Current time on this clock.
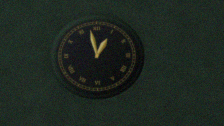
12:58
